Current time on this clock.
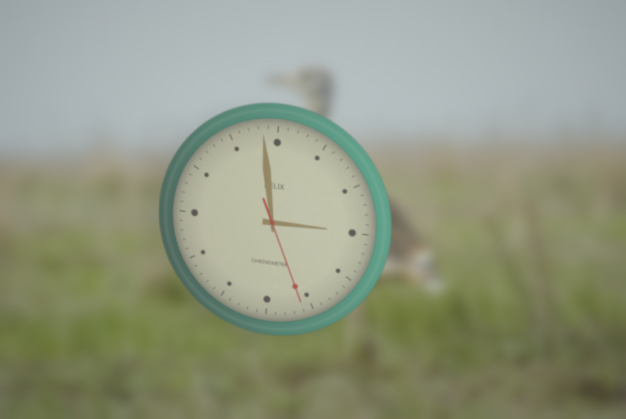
2:58:26
